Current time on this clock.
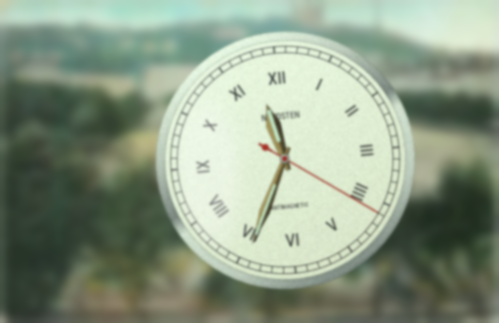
11:34:21
